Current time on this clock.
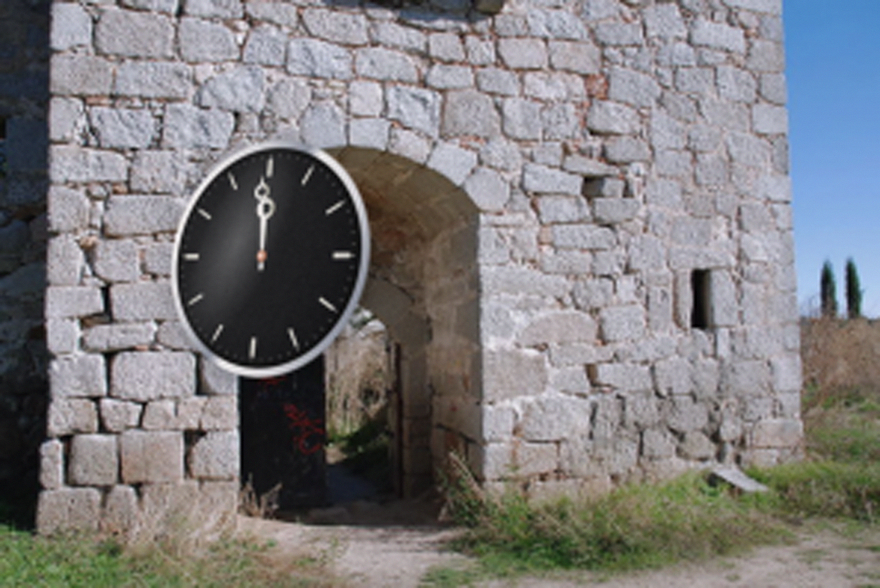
11:59
